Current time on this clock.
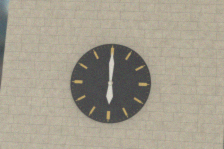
6:00
